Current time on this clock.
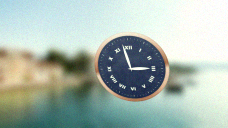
2:58
